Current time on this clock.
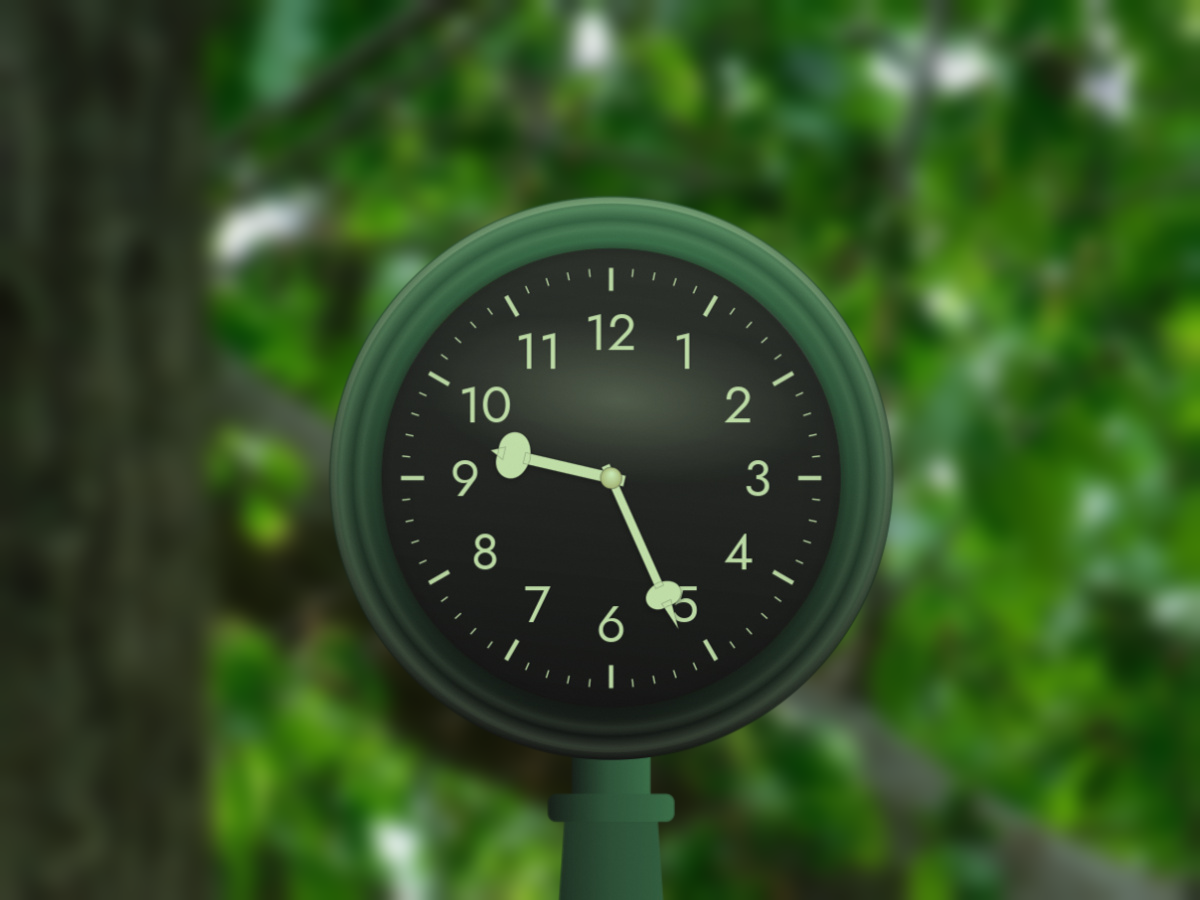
9:26
